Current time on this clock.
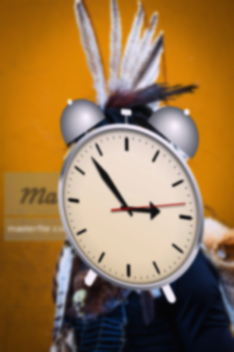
2:53:13
